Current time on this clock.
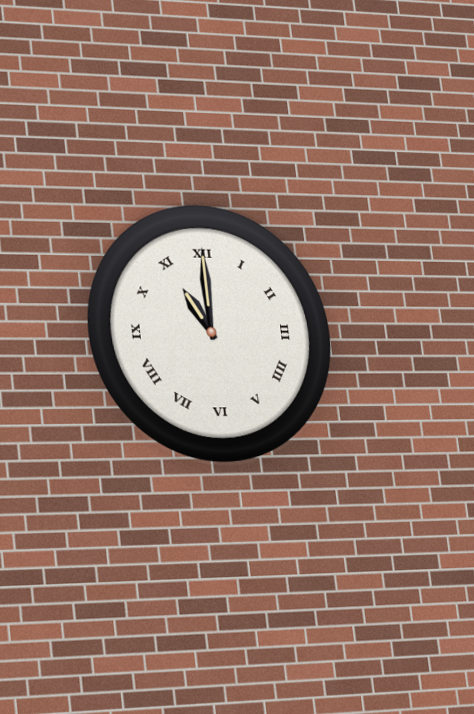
11:00
